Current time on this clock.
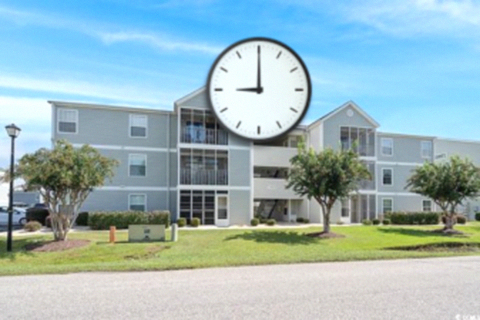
9:00
